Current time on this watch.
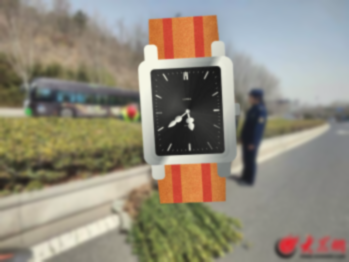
5:39
